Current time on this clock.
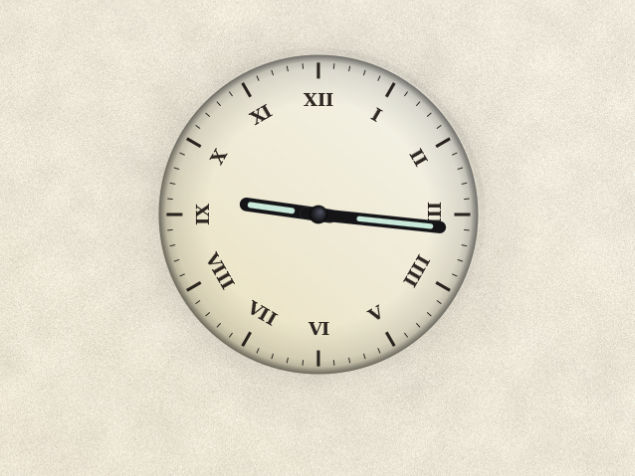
9:16
